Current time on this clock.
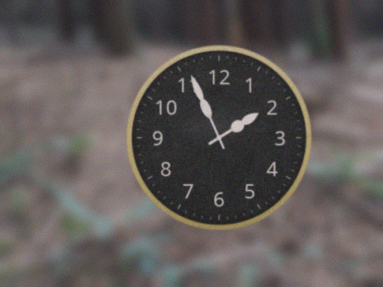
1:56
